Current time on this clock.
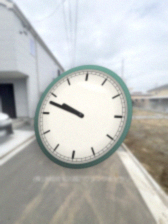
9:48
